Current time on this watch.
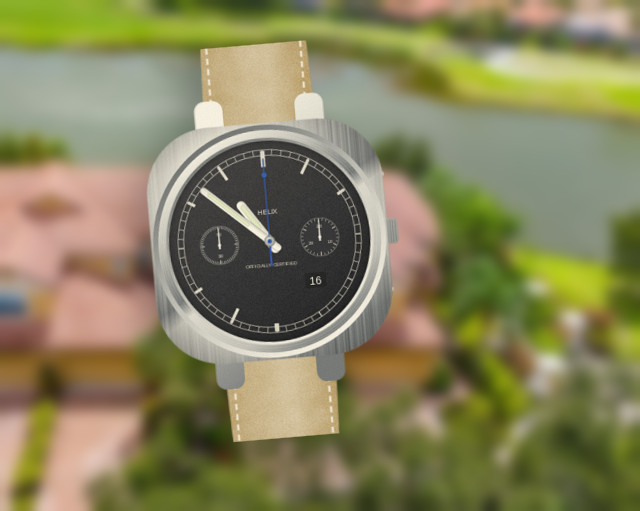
10:52
